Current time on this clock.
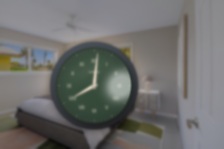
8:01
